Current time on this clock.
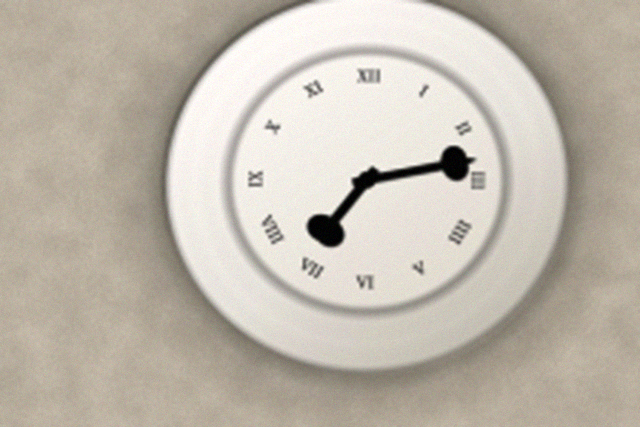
7:13
